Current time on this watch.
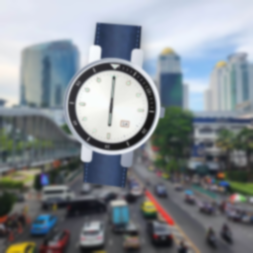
6:00
